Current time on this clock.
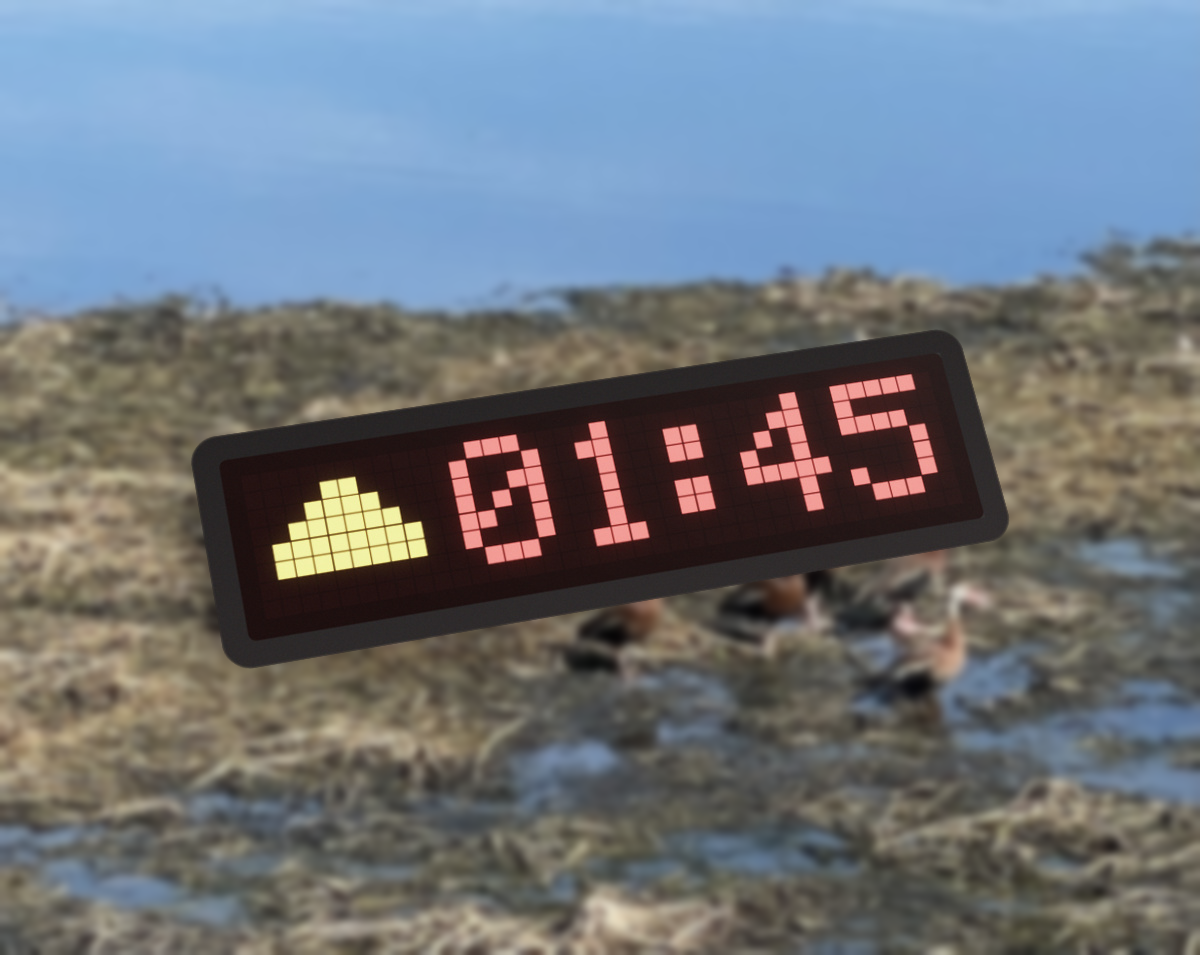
1:45
